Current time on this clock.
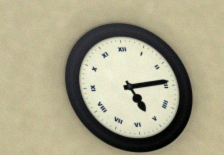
5:14
